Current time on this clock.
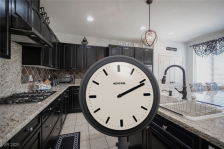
2:11
